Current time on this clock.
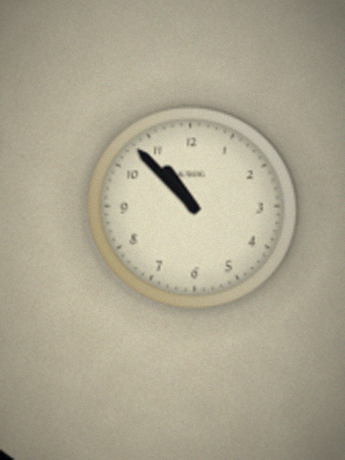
10:53
